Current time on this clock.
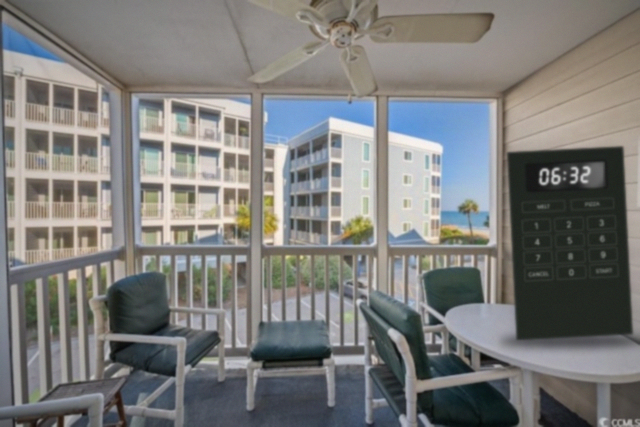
6:32
